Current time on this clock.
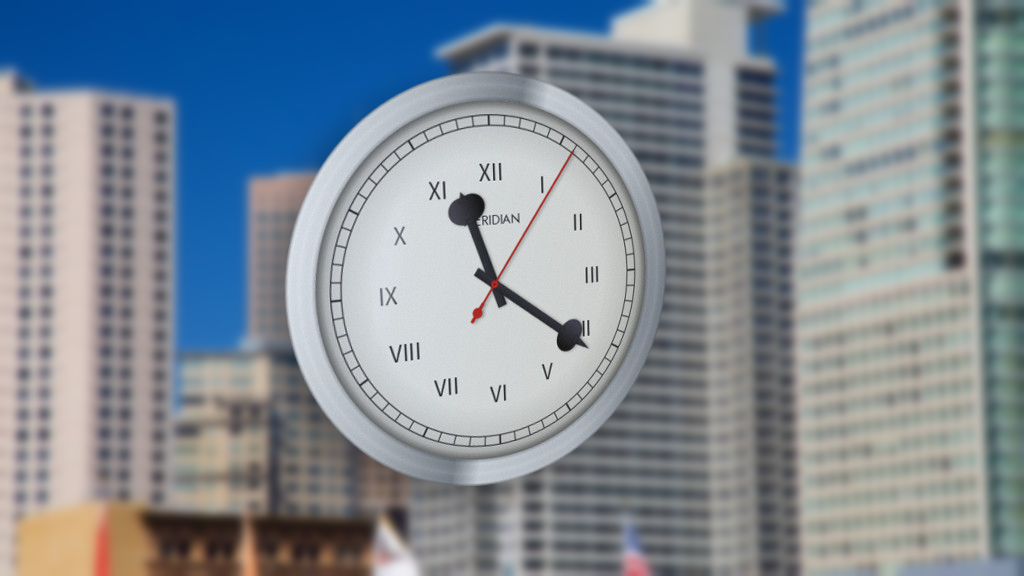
11:21:06
